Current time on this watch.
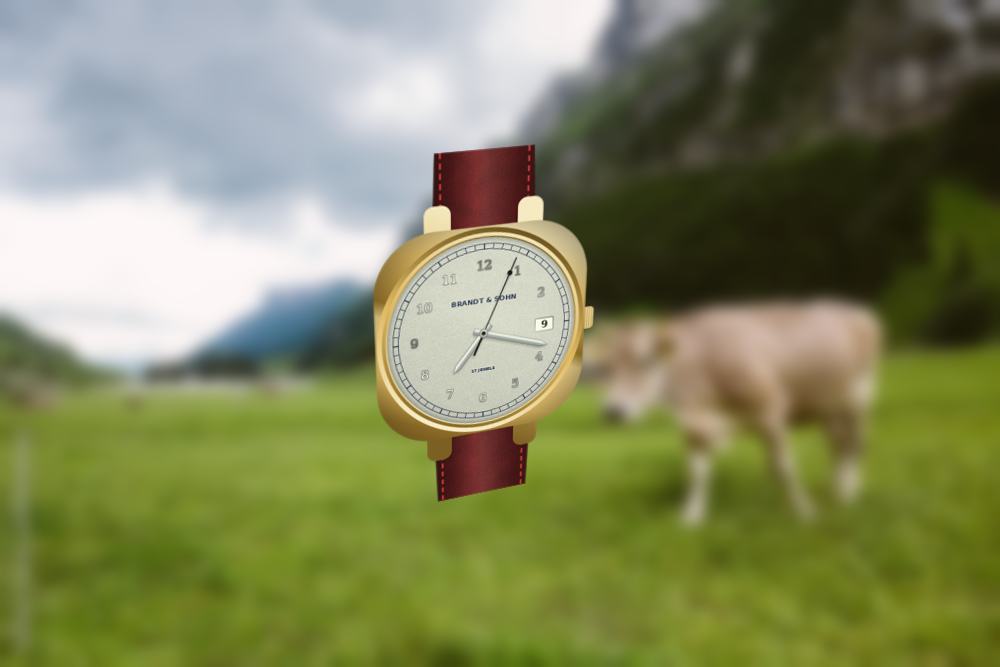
7:18:04
